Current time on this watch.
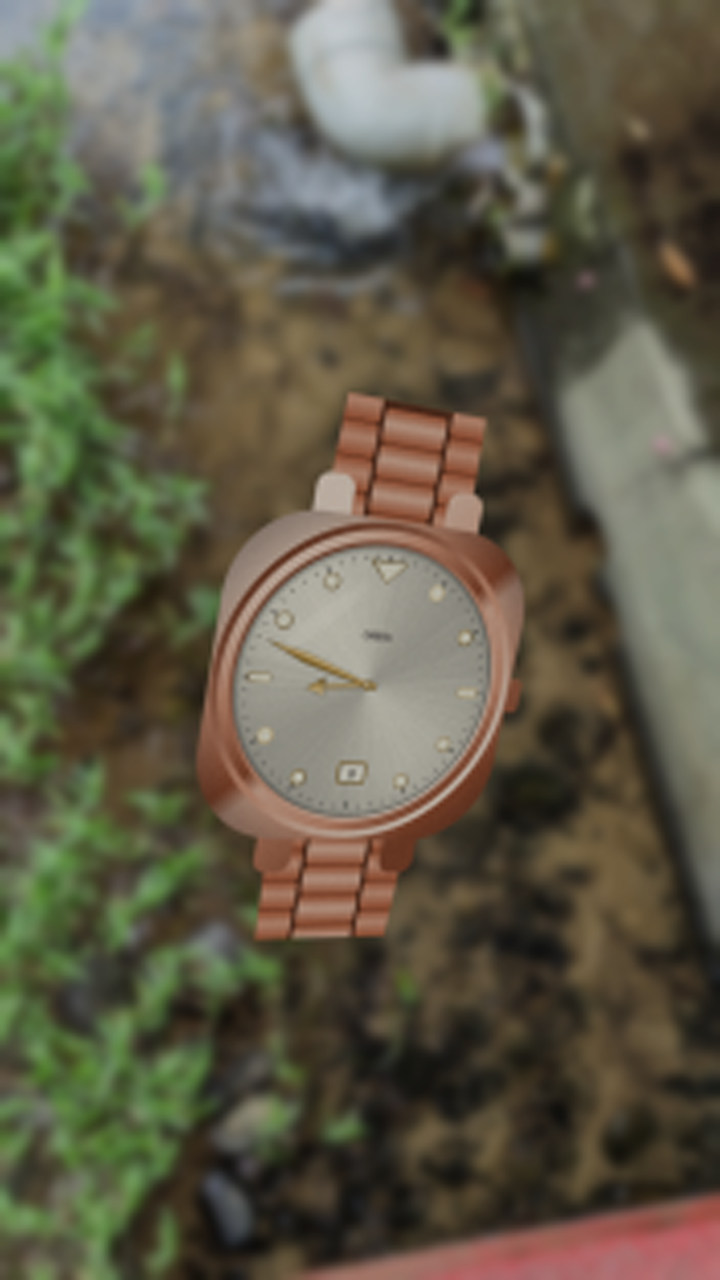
8:48
